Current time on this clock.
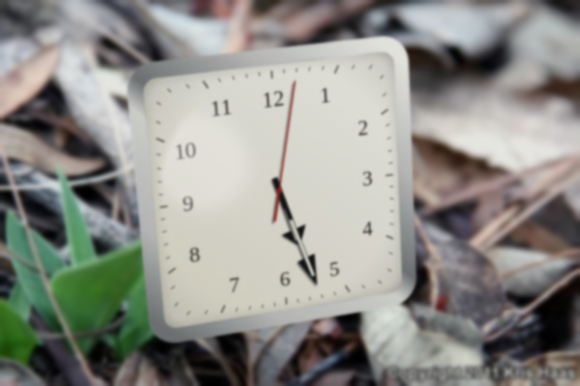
5:27:02
